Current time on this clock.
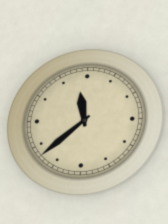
11:38
